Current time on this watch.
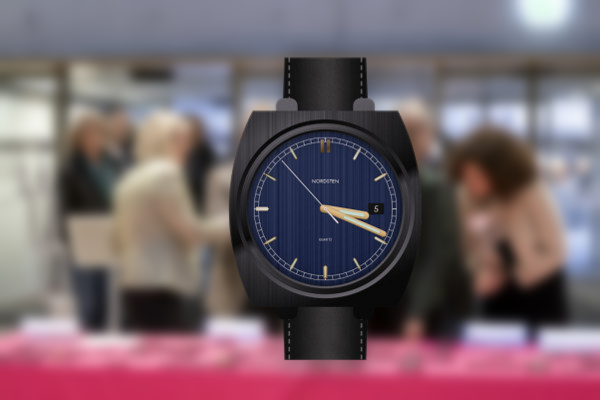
3:18:53
